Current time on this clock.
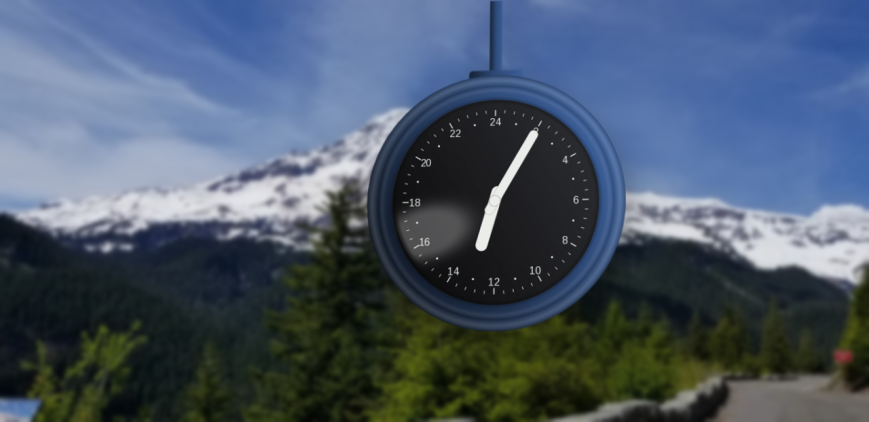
13:05
